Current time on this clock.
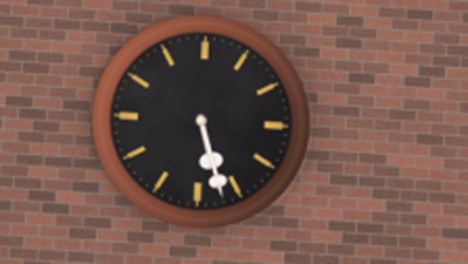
5:27
